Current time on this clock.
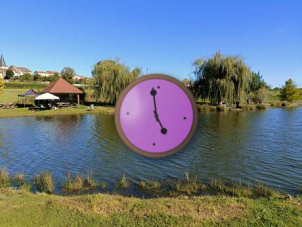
4:58
